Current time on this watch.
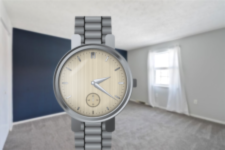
2:21
